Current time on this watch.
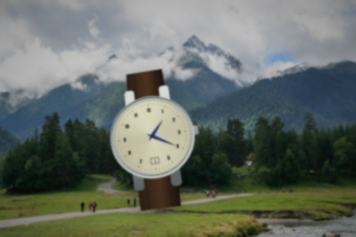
1:20
